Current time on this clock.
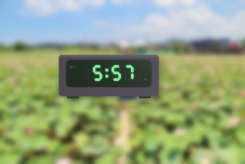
5:57
